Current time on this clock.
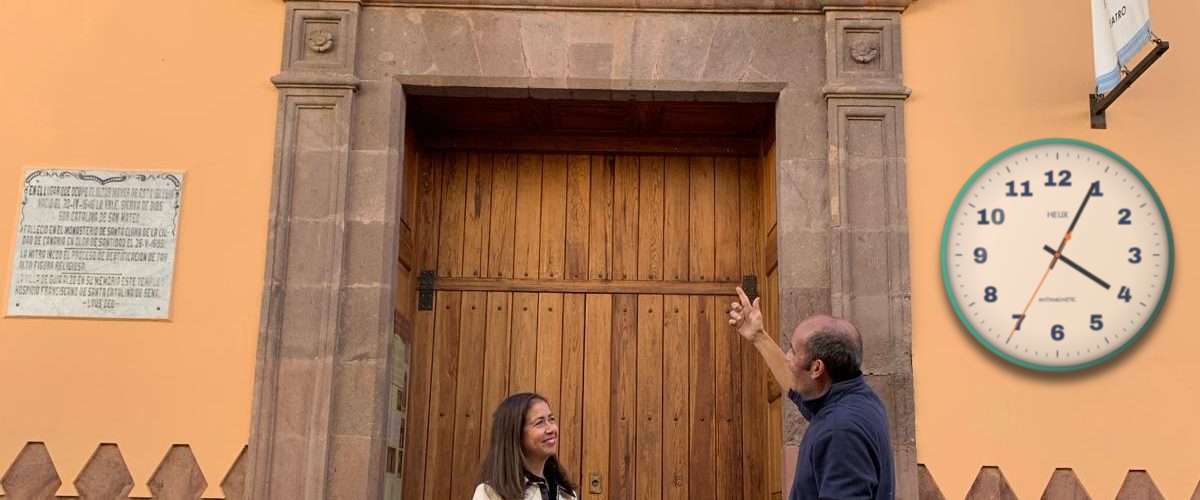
4:04:35
